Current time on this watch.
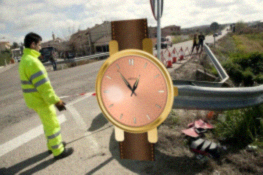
12:54
